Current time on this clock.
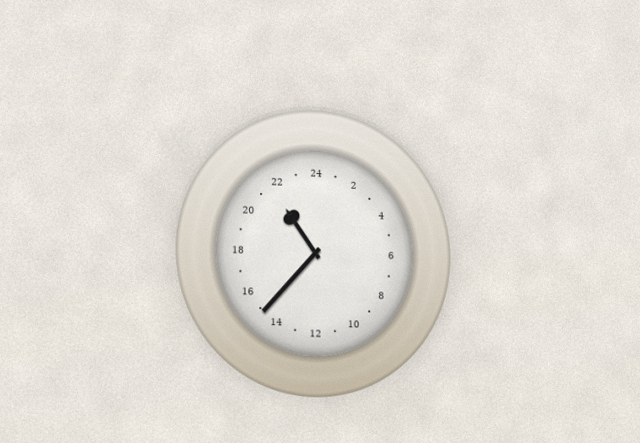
21:37
